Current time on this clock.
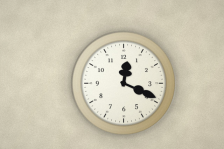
12:19
